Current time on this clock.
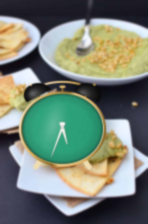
5:33
